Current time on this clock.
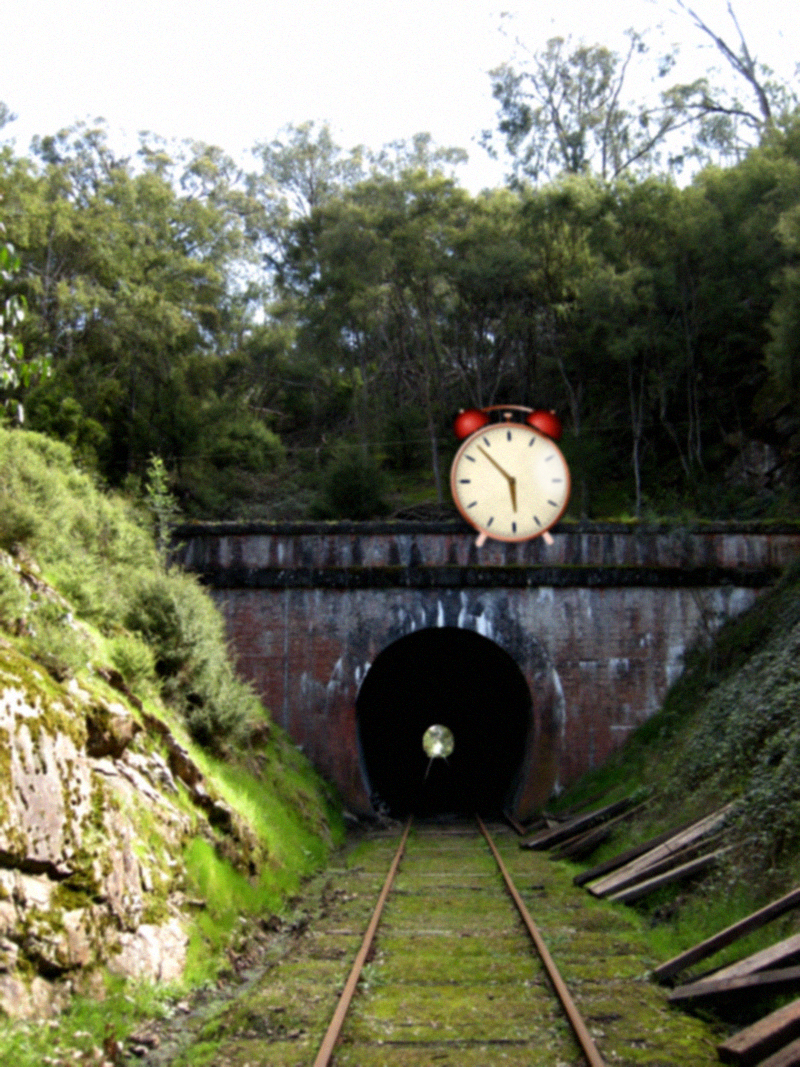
5:53
